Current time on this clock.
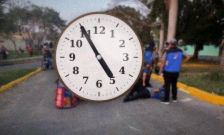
4:55
